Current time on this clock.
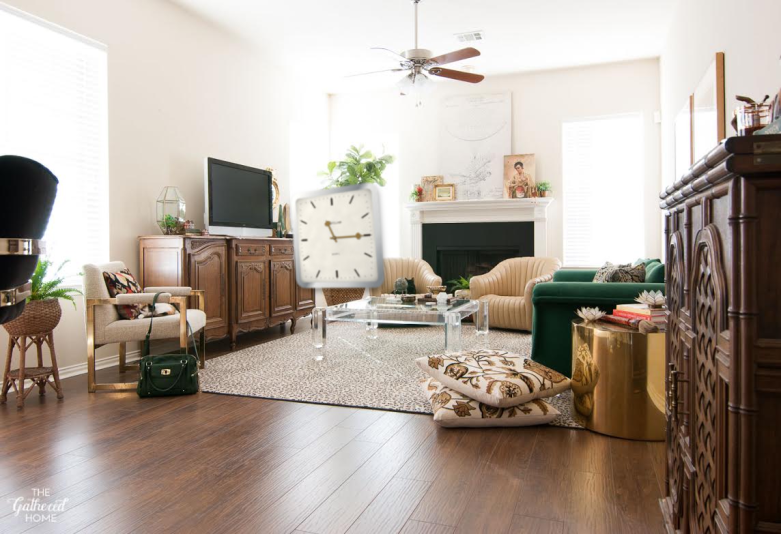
11:15
